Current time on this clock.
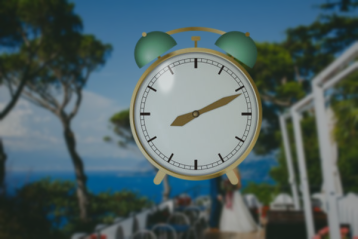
8:11
